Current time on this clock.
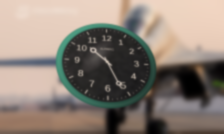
10:26
